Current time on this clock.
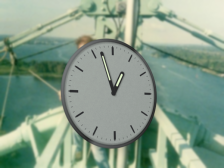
12:57
